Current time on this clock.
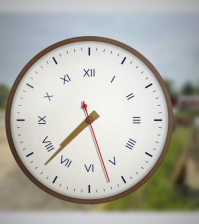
7:37:27
